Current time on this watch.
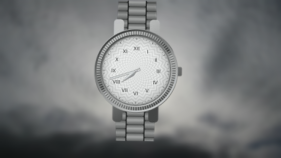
7:42
